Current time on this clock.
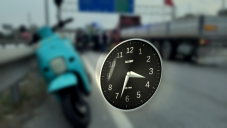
3:33
